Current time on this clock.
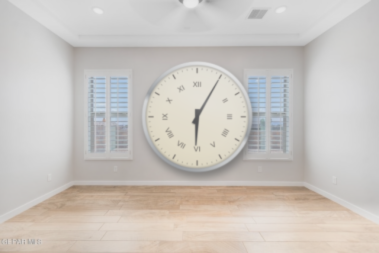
6:05
